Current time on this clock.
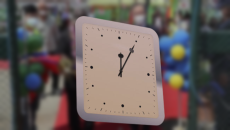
12:05
